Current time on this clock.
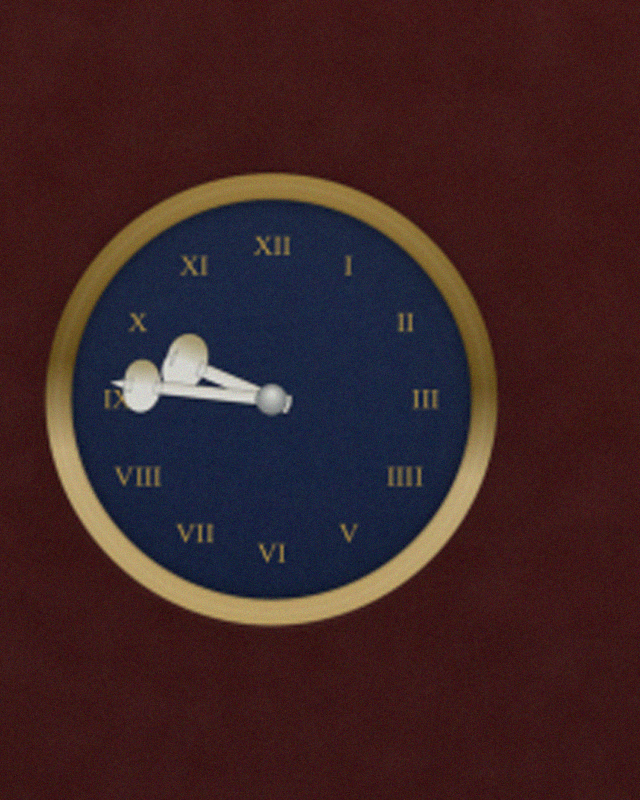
9:46
